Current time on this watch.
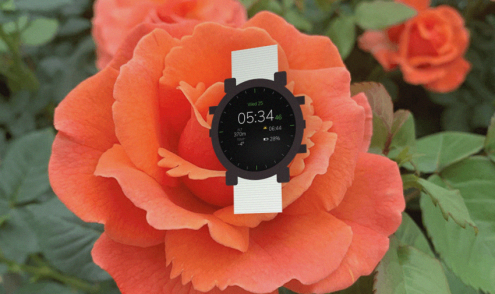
5:34
